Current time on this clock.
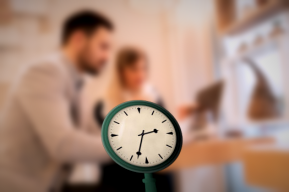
2:33
